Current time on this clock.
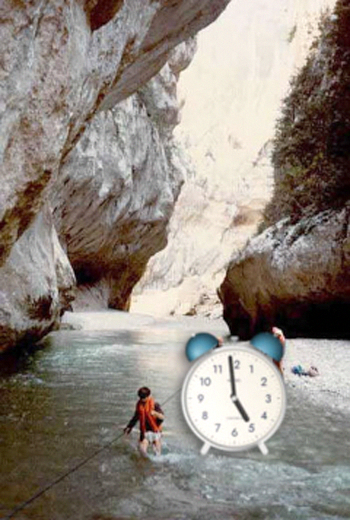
4:59
